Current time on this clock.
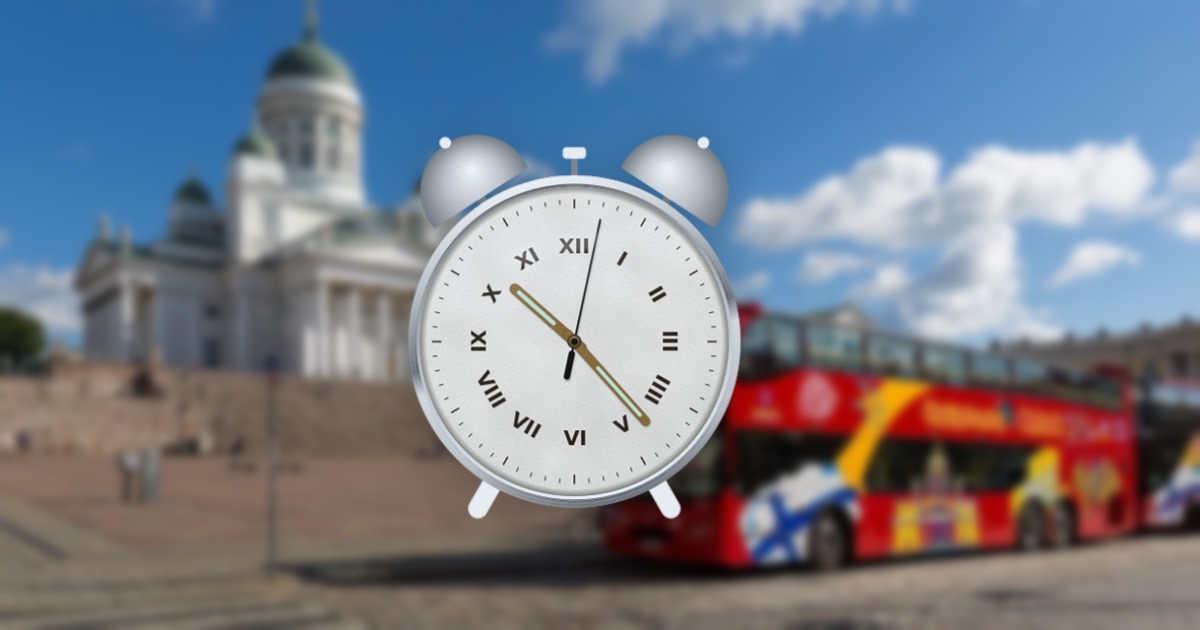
10:23:02
